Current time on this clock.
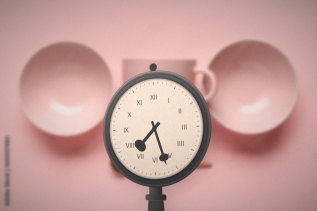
7:27
